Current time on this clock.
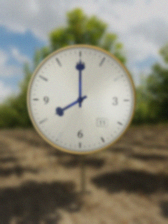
8:00
